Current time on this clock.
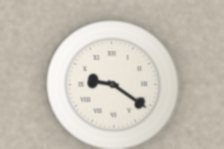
9:21
